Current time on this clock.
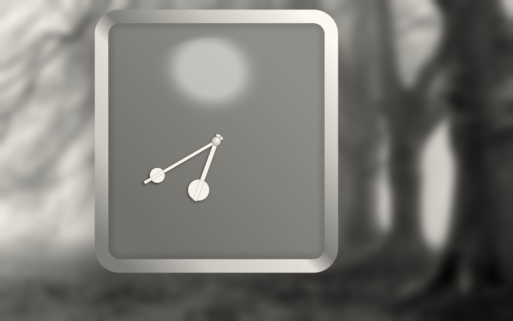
6:40
